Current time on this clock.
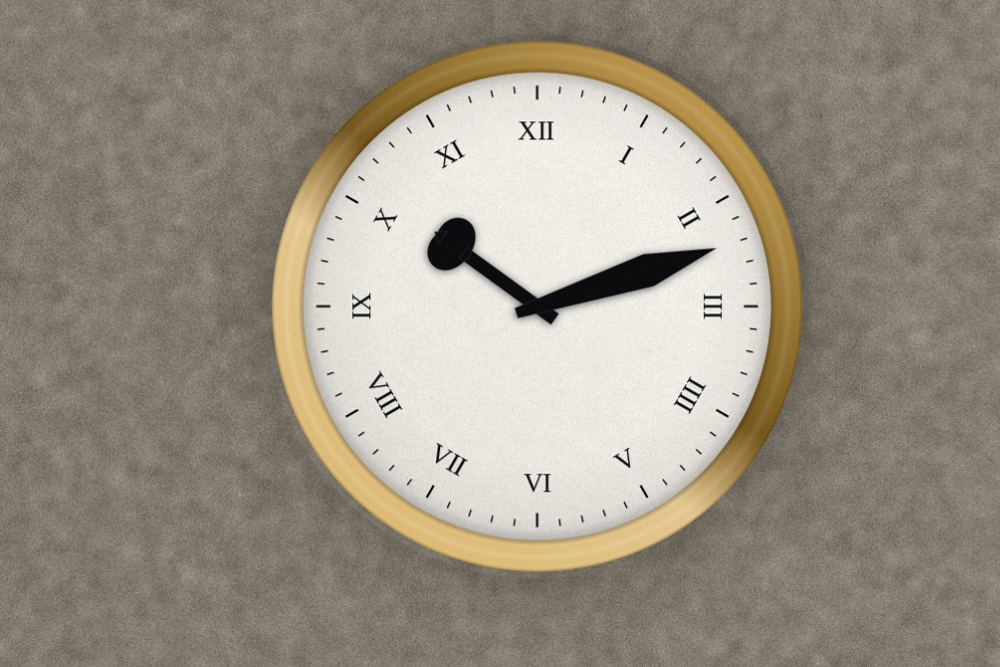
10:12
